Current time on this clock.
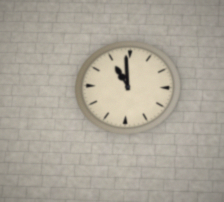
10:59
